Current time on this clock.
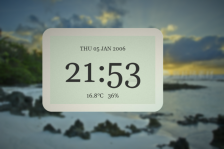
21:53
